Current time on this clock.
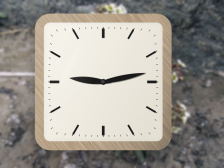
9:13
